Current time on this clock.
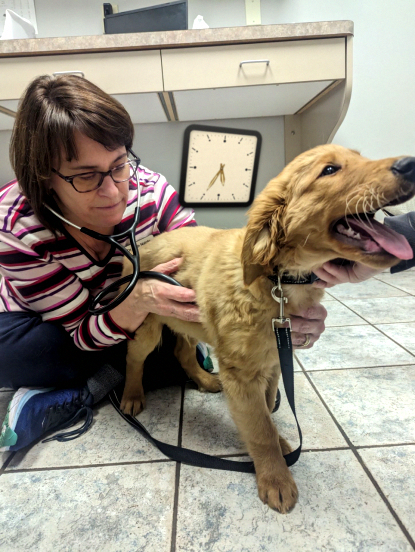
5:35
